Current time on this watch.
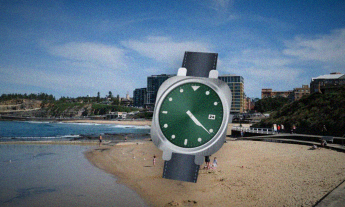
4:21
